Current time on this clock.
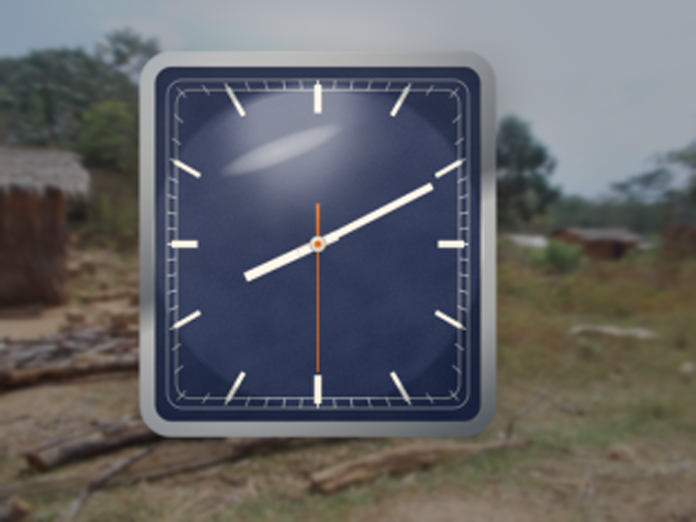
8:10:30
